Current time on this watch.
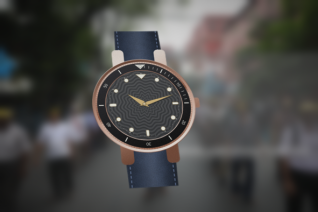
10:12
